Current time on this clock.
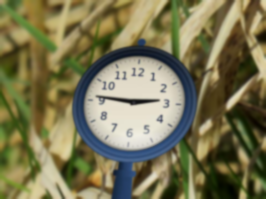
2:46
